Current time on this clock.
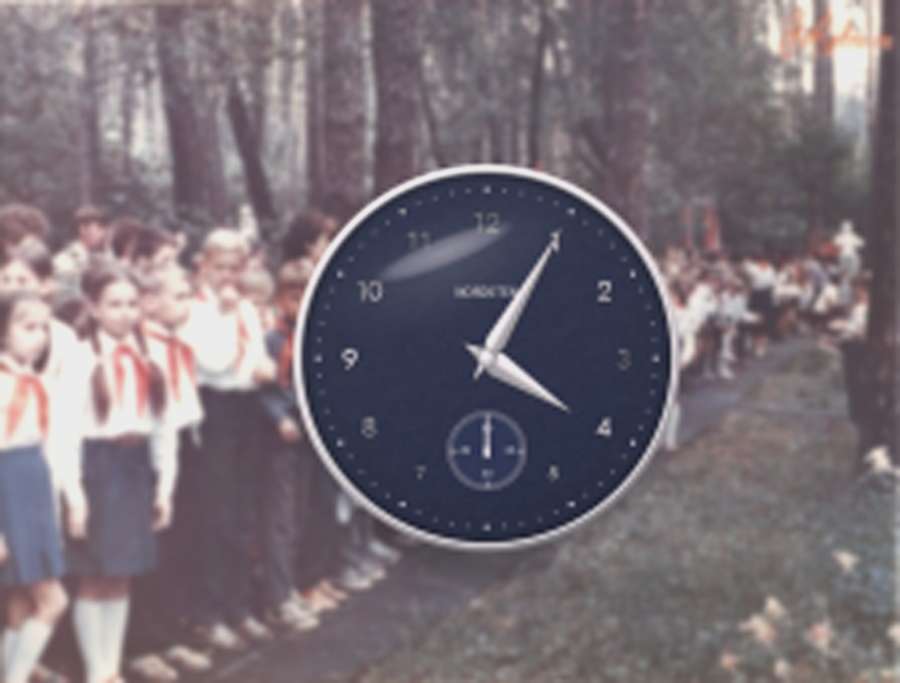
4:05
